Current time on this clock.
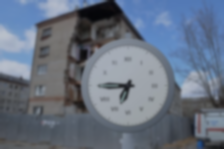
6:45
